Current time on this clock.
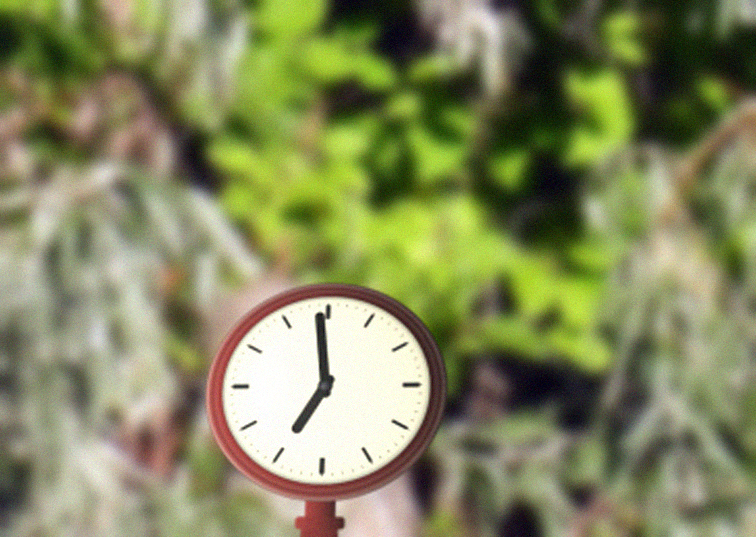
6:59
